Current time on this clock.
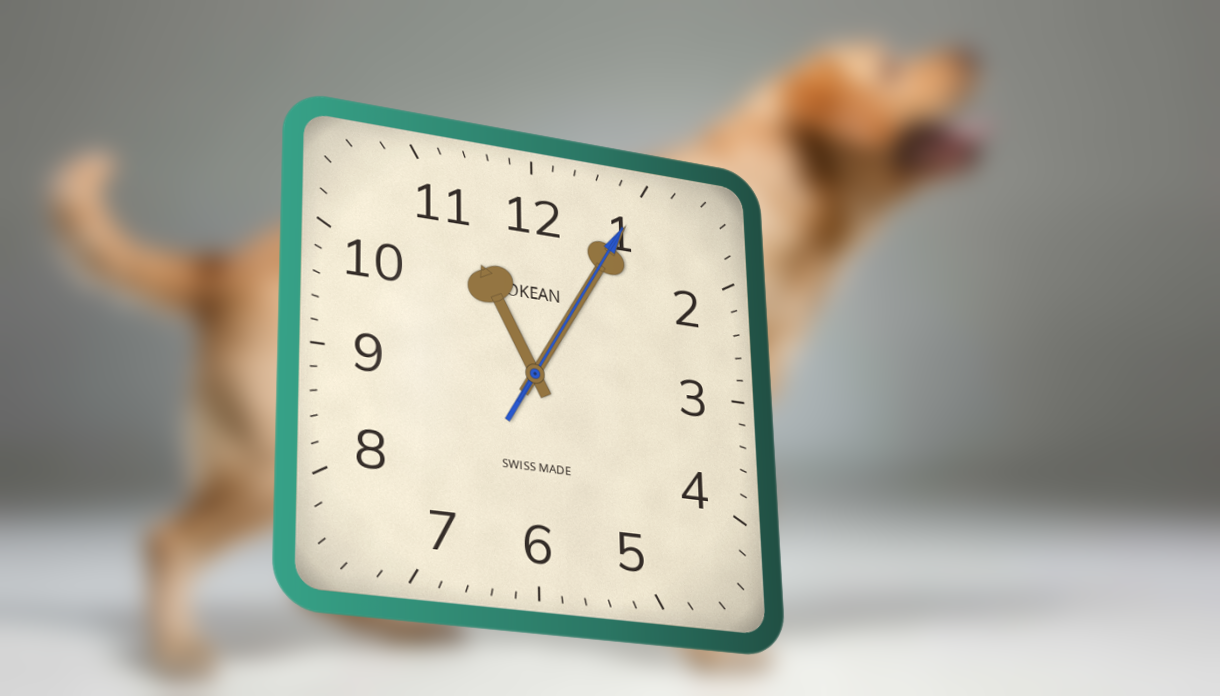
11:05:05
